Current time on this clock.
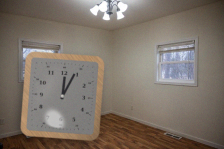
12:04
